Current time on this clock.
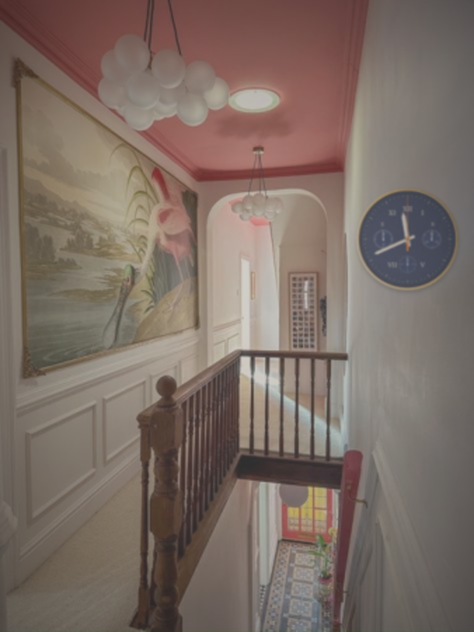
11:41
